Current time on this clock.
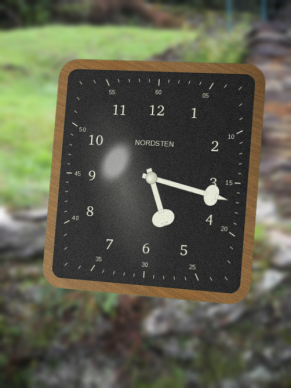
5:17
